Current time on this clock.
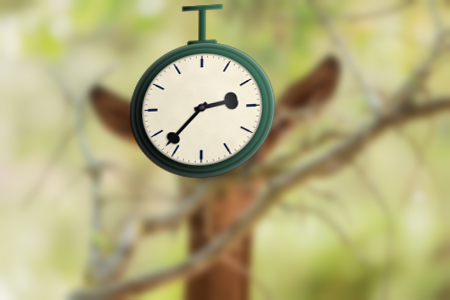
2:37
